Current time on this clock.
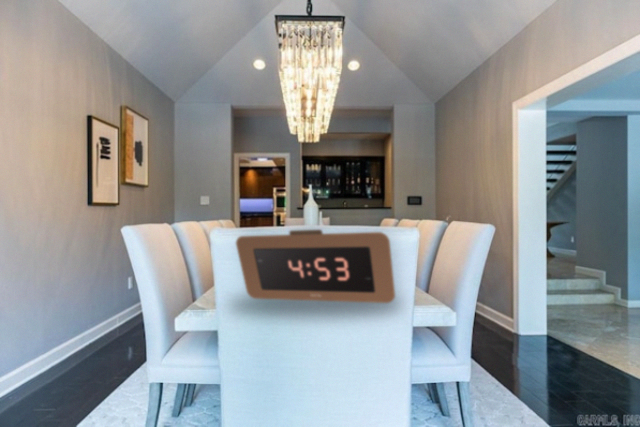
4:53
